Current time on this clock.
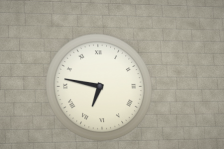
6:47
